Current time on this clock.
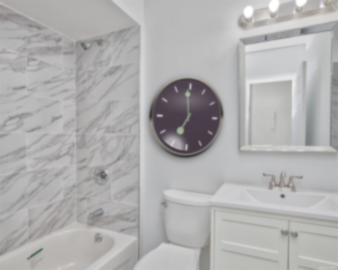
6:59
